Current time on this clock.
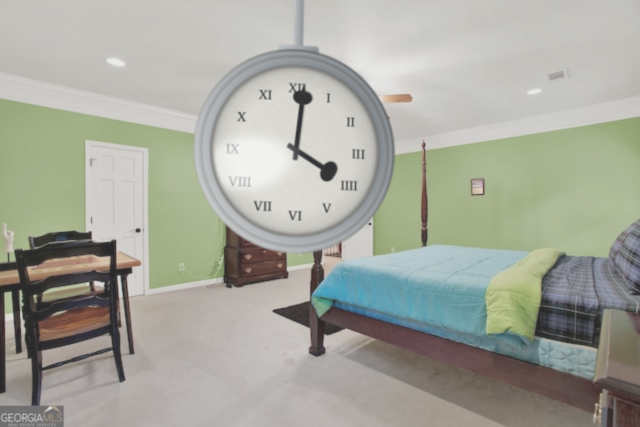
4:01
